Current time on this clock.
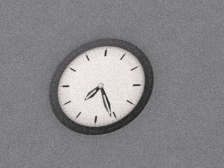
7:26
